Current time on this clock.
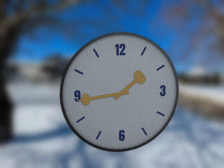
1:44
